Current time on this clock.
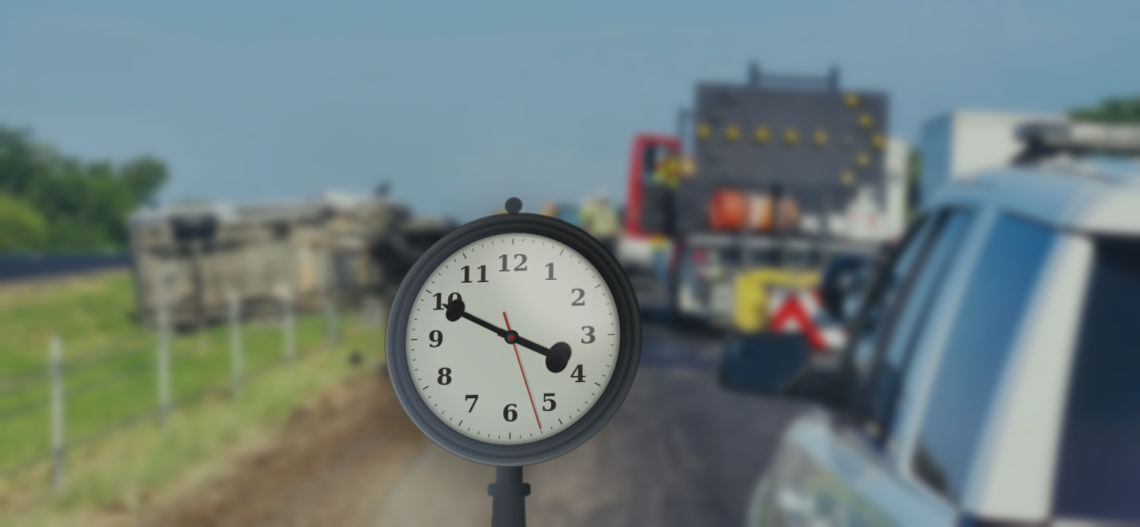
3:49:27
